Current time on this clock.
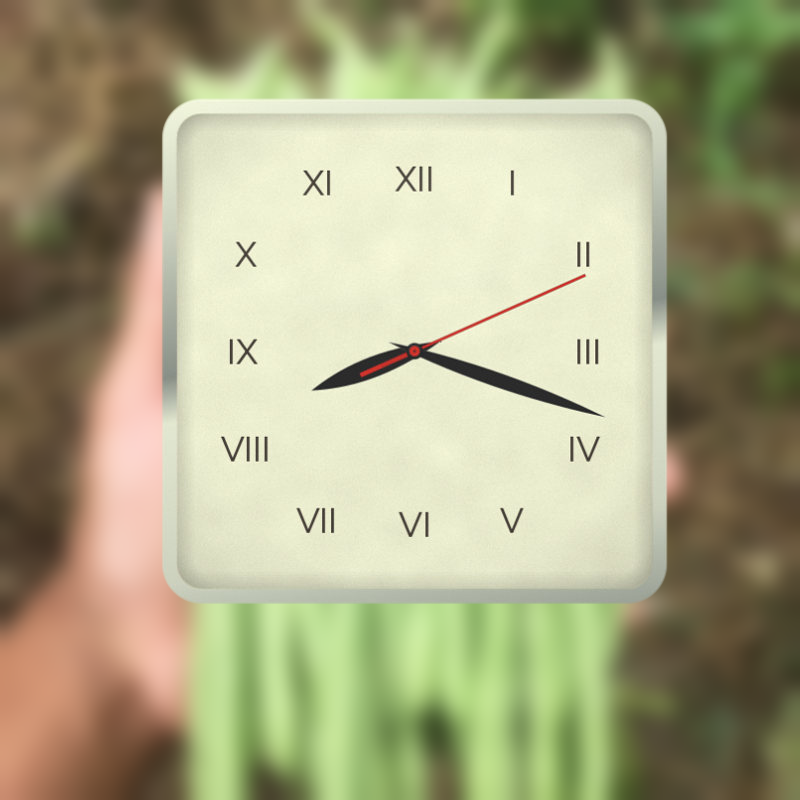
8:18:11
